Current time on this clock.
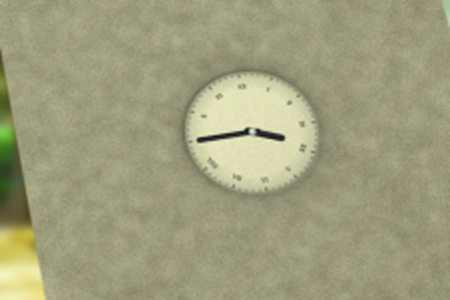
3:45
